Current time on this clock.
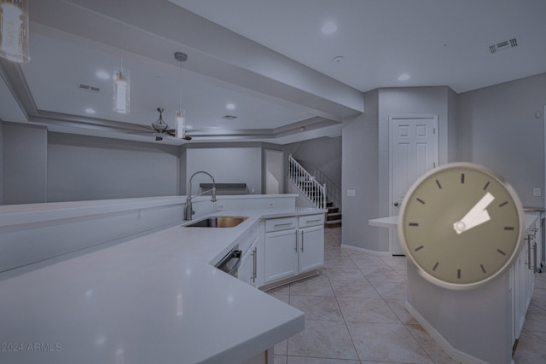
2:07
